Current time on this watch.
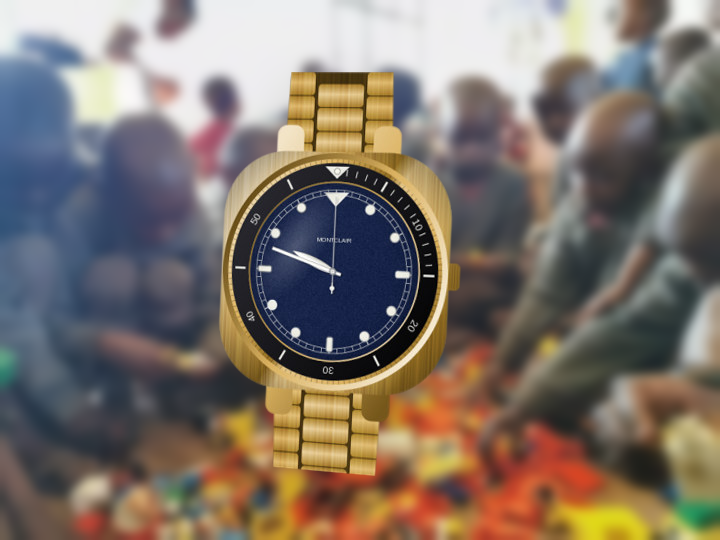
9:48:00
